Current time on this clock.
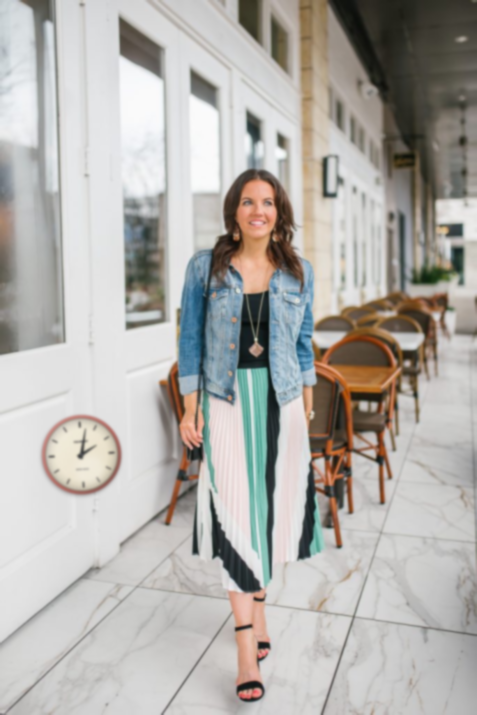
2:02
